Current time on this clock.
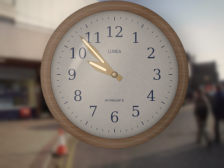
9:53
